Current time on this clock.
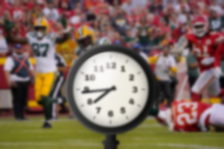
7:44
